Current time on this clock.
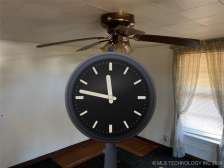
11:47
